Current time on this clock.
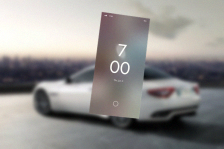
7:00
